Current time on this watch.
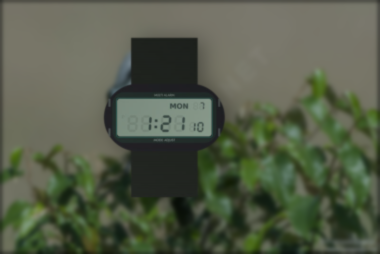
1:21:10
